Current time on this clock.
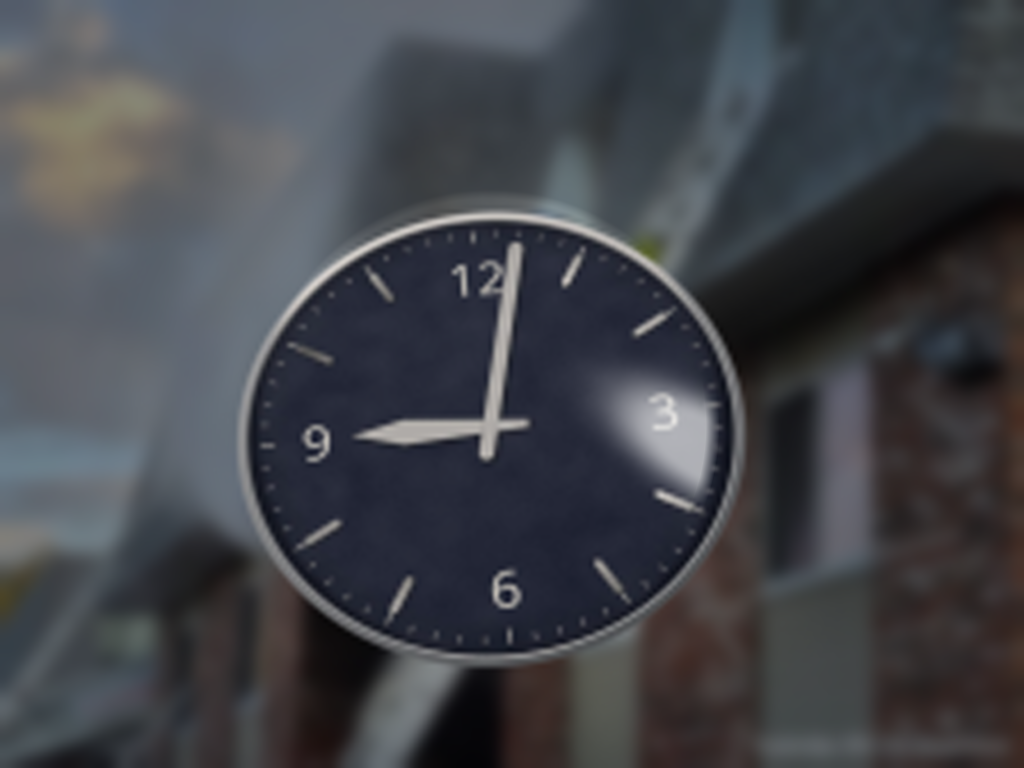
9:02
